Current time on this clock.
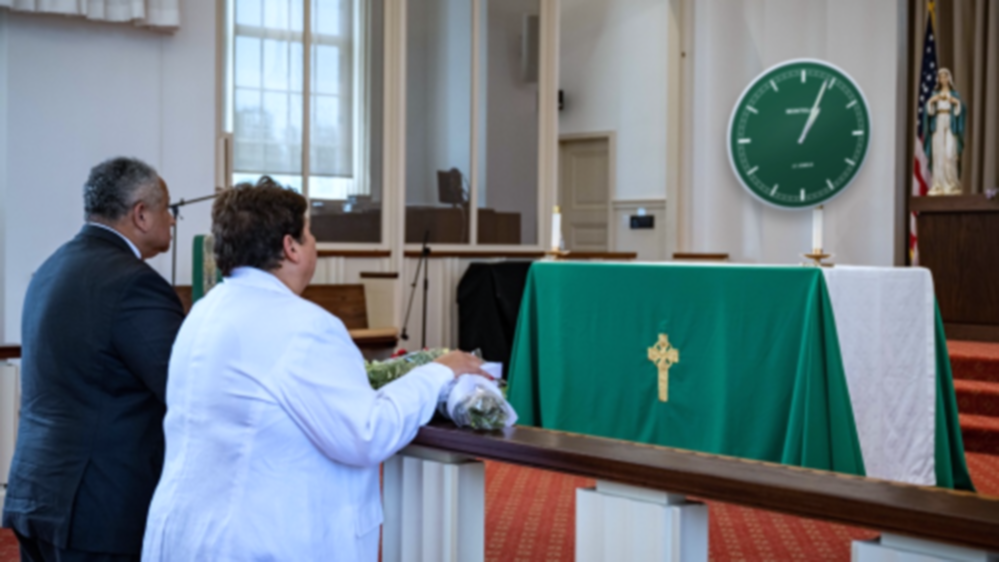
1:04
